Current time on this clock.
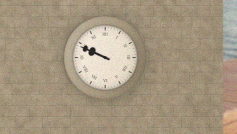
9:49
